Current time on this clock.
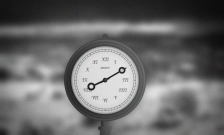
8:10
